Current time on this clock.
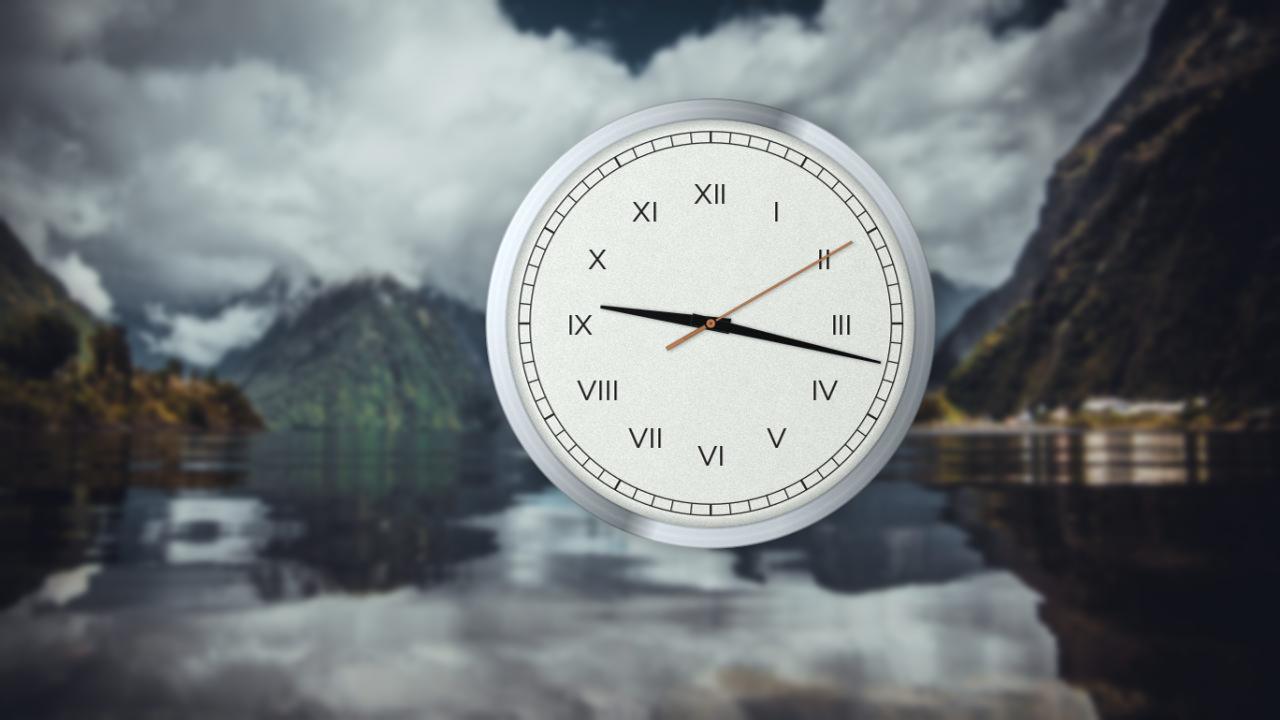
9:17:10
